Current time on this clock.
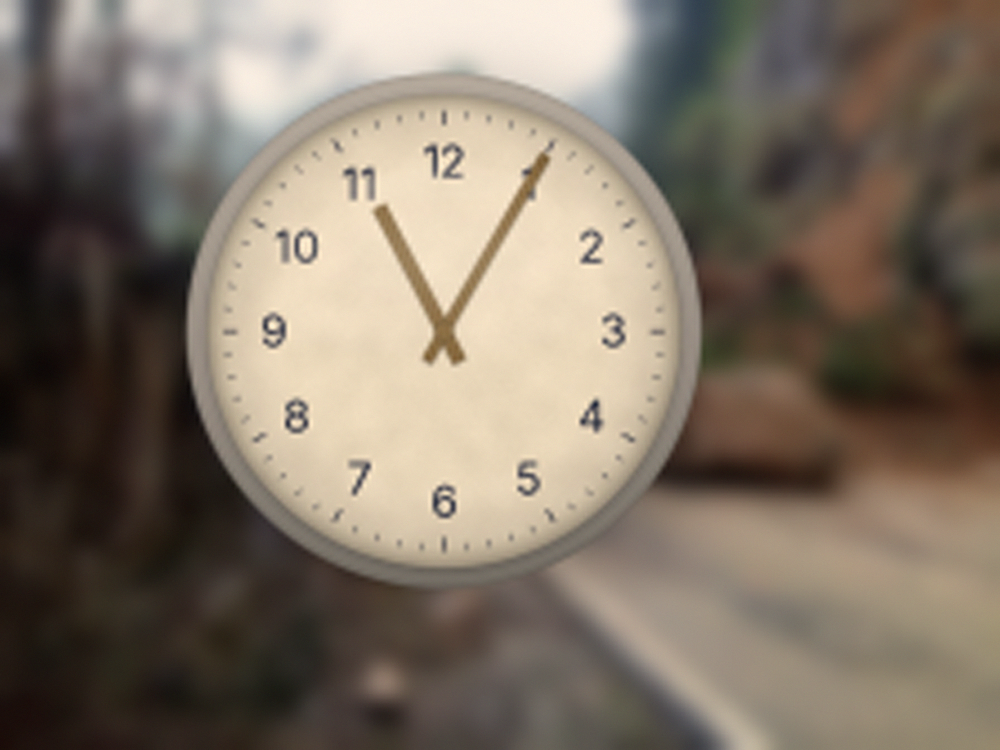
11:05
